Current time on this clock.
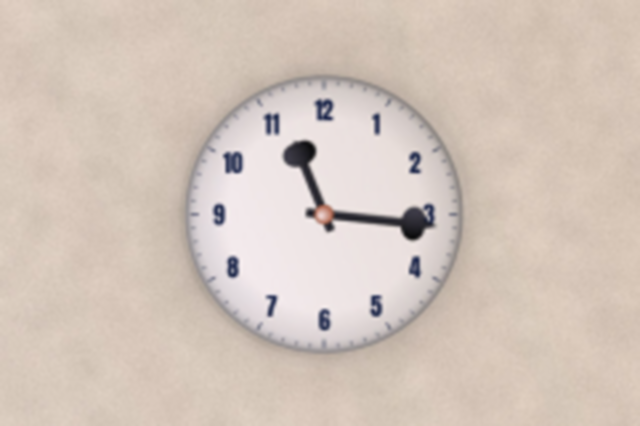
11:16
